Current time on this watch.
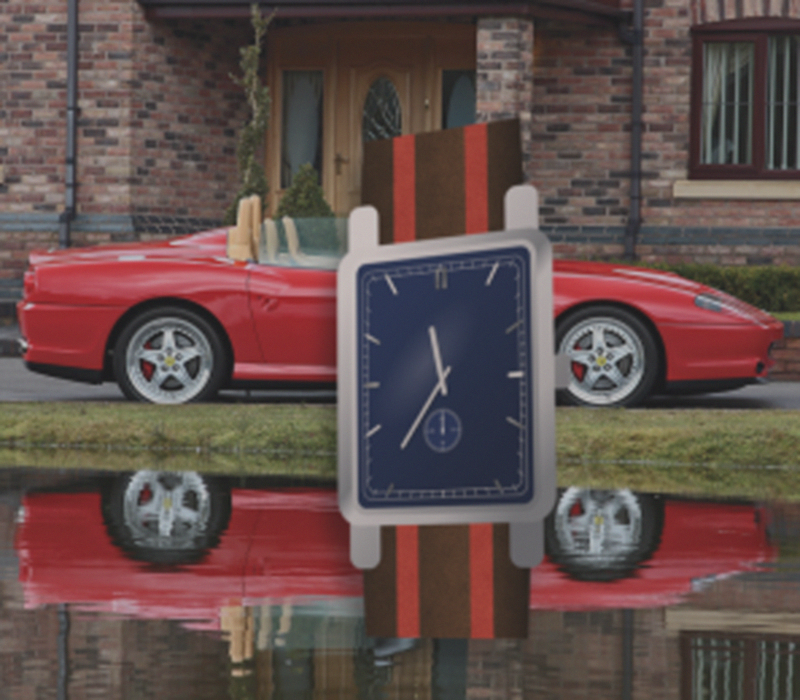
11:36
